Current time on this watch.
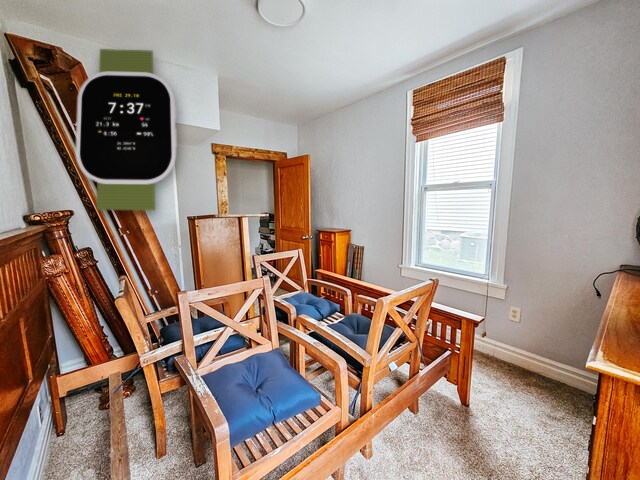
7:37
